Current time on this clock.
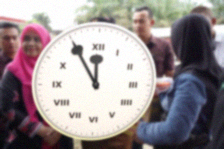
11:55
